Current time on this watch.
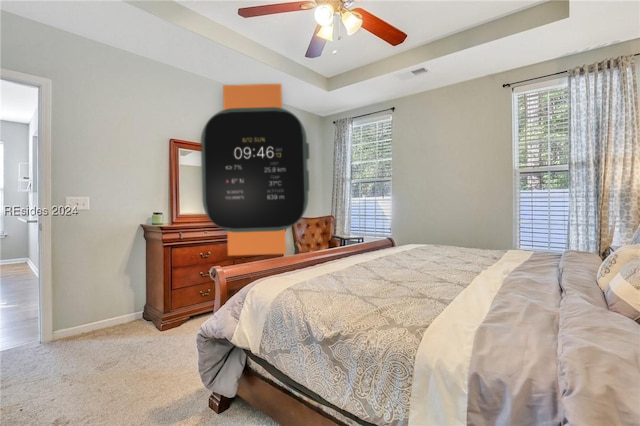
9:46
